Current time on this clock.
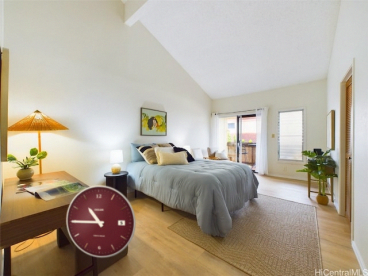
10:45
